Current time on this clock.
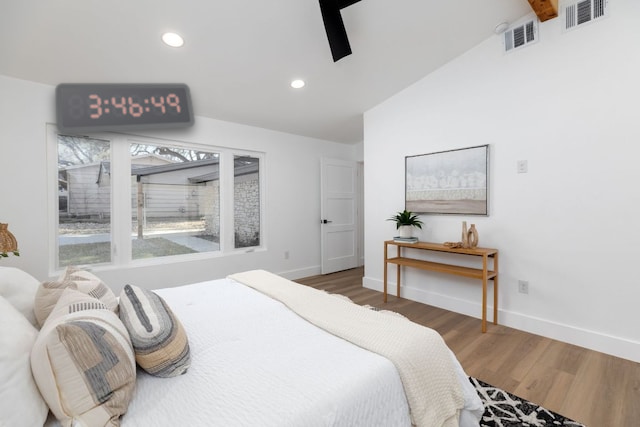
3:46:49
